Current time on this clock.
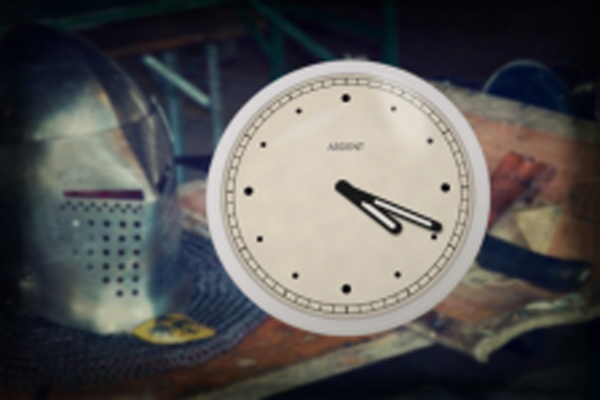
4:19
